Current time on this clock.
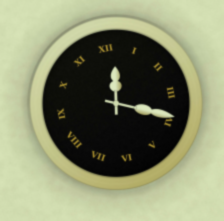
12:19
